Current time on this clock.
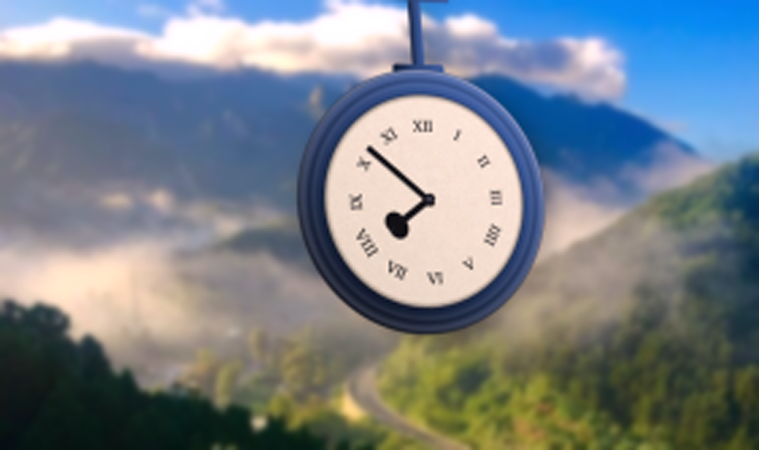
7:52
